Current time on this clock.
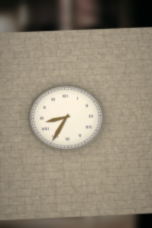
8:35
